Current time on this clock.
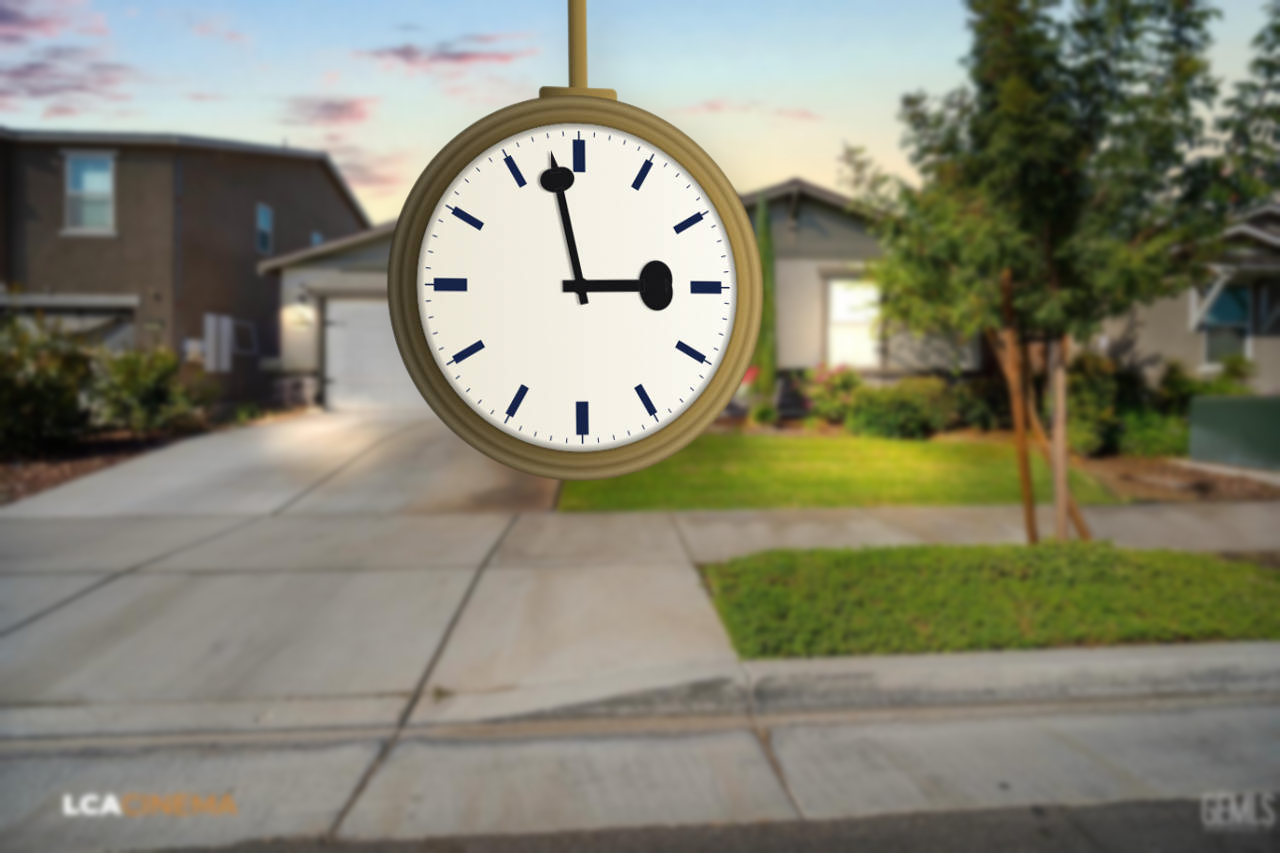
2:58
